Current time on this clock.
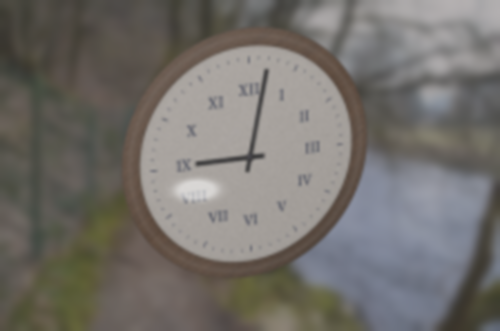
9:02
